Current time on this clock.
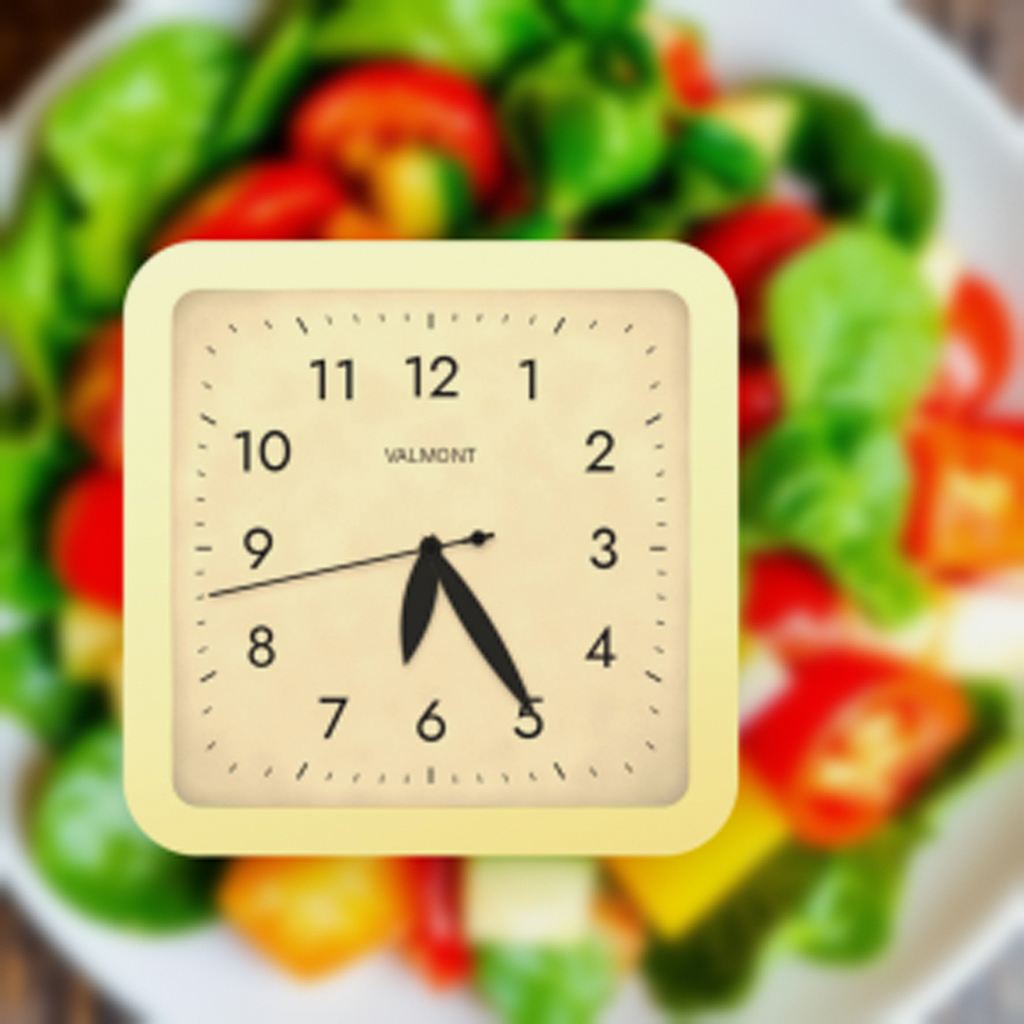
6:24:43
